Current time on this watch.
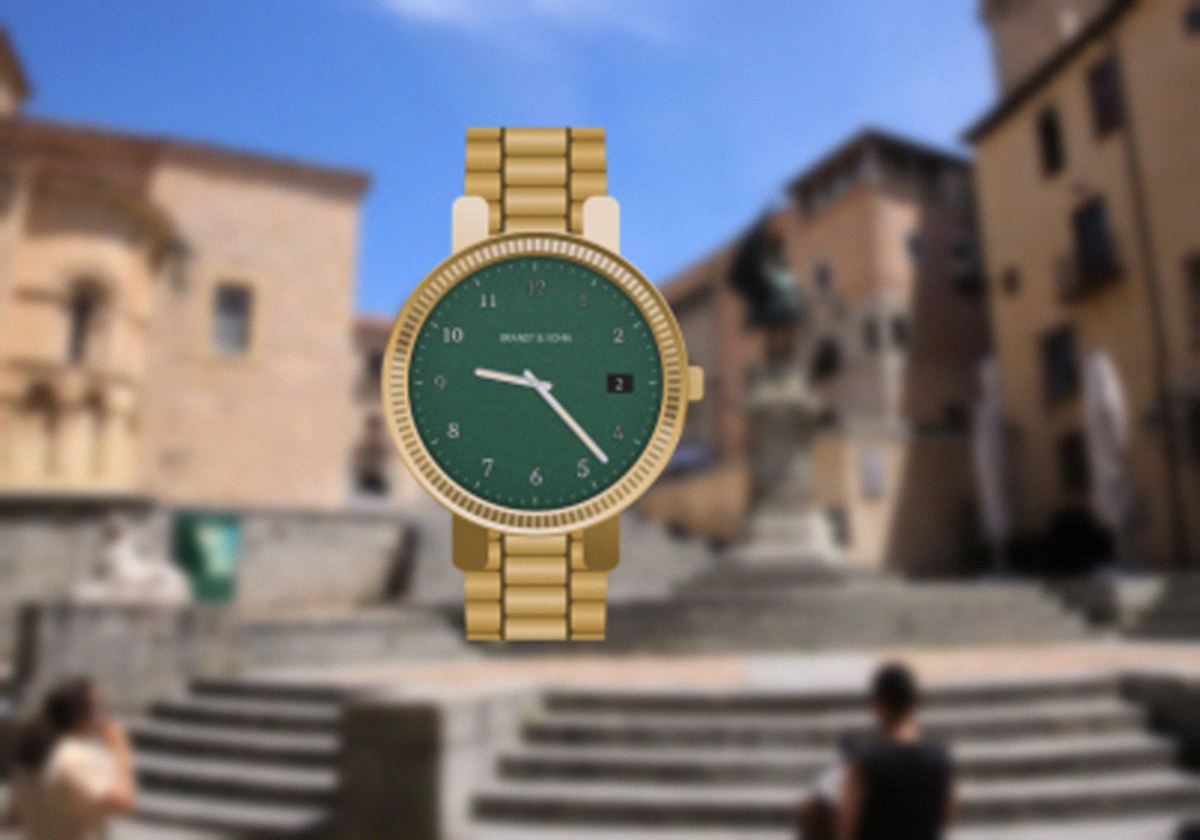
9:23
